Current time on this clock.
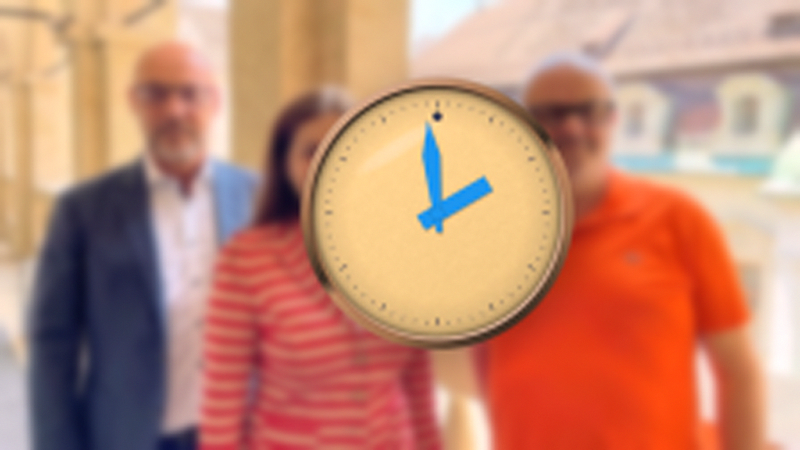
1:59
